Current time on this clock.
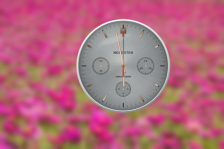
5:58
